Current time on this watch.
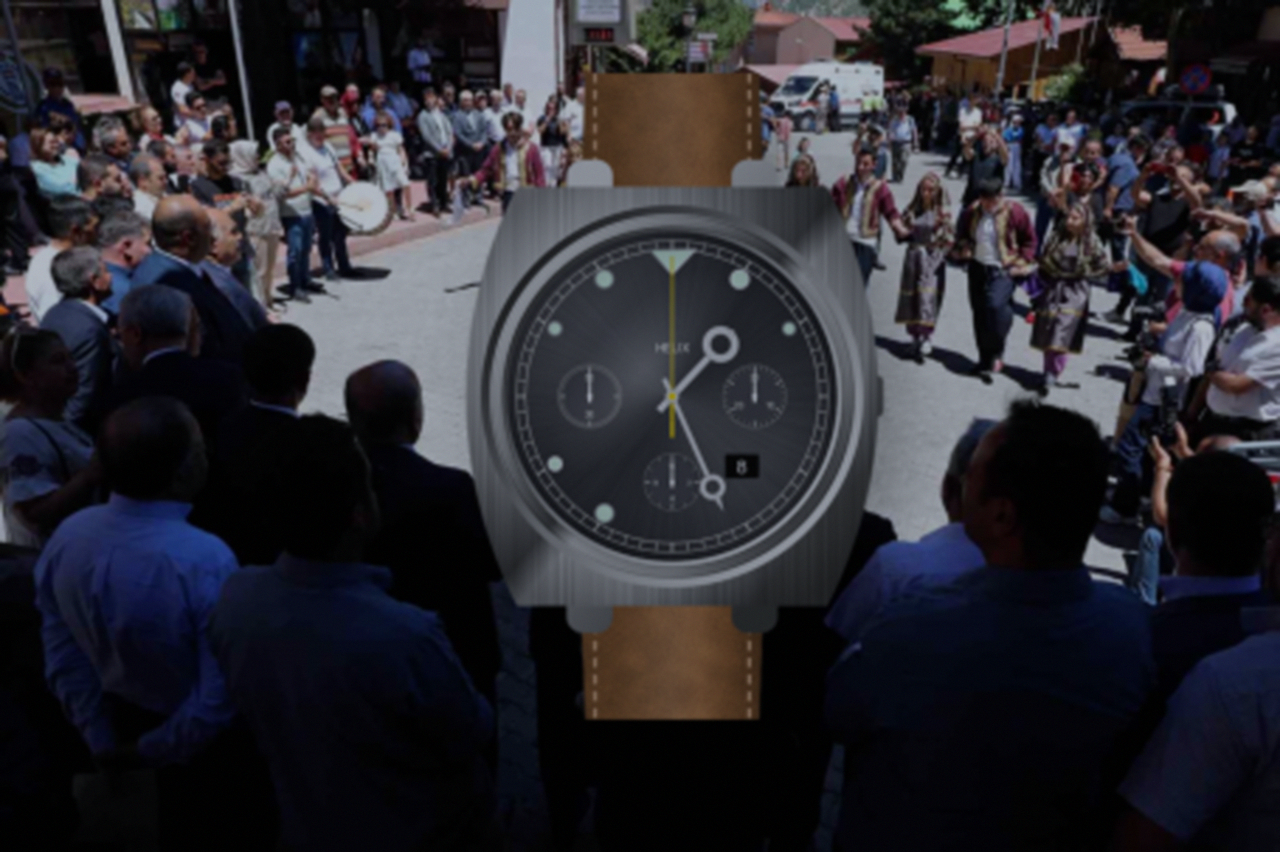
1:26
